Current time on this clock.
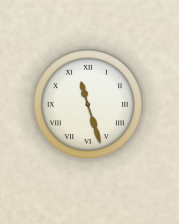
11:27
